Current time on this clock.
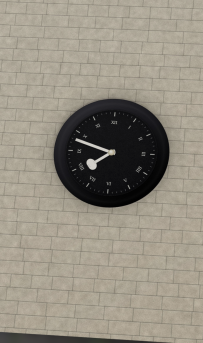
7:48
